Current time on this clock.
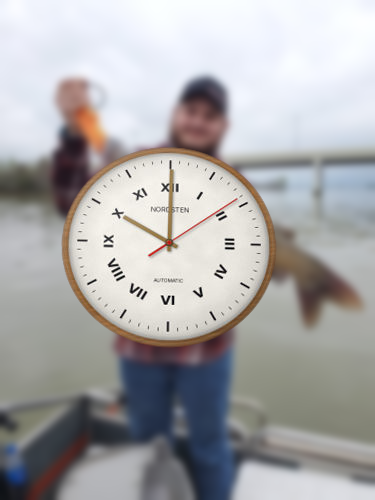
10:00:09
